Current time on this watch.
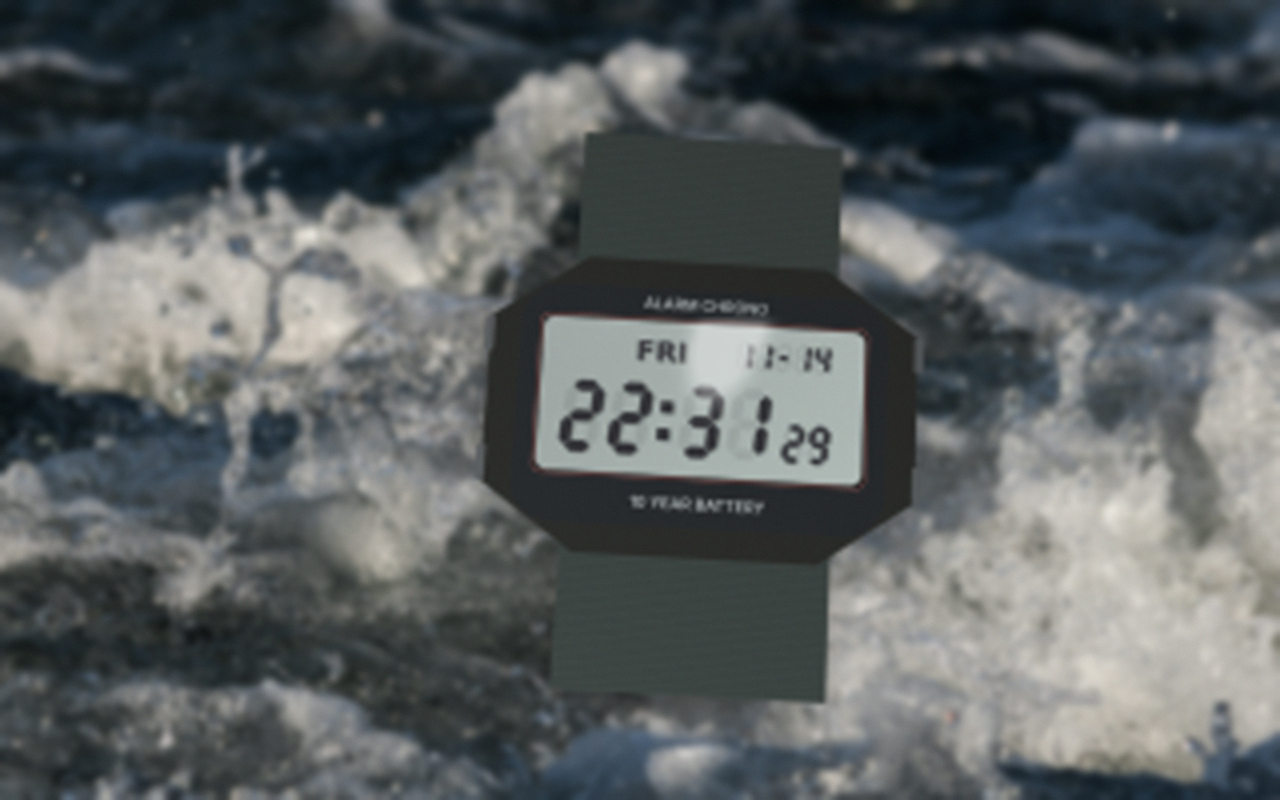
22:31:29
